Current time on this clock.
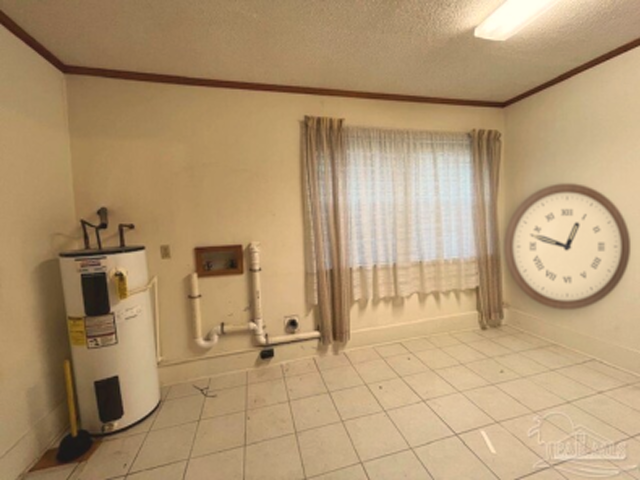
12:48
